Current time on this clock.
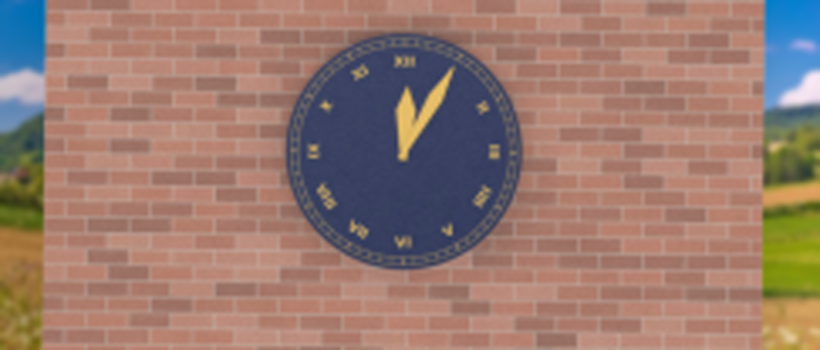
12:05
